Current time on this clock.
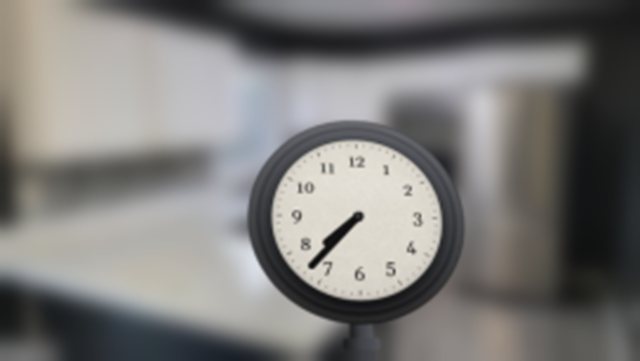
7:37
